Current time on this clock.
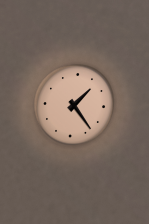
1:23
